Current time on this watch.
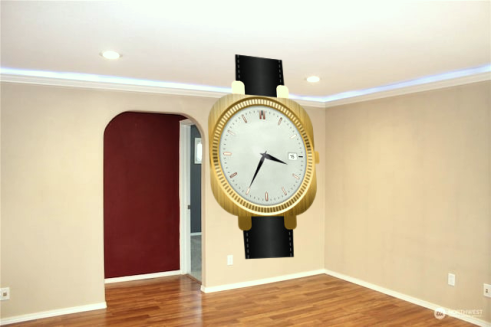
3:35
